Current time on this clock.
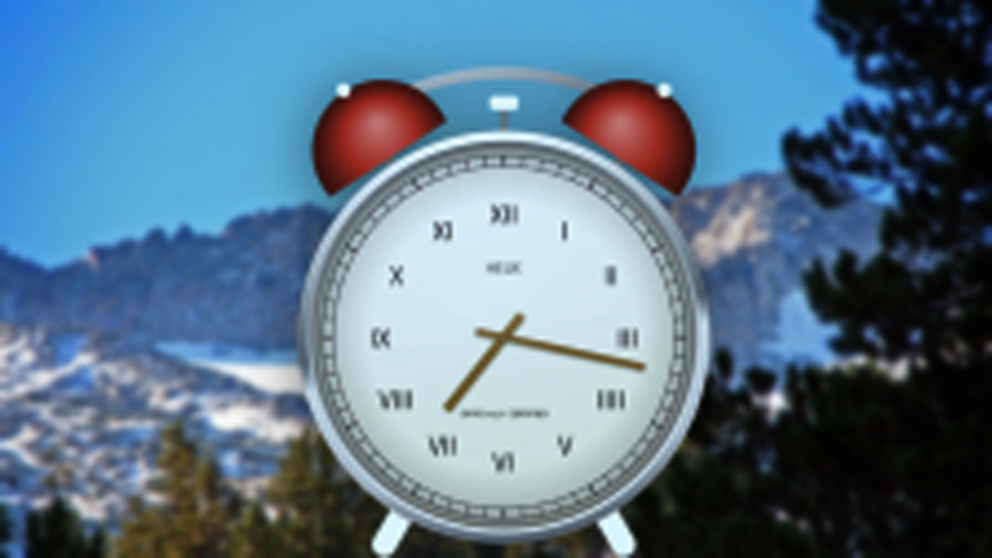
7:17
